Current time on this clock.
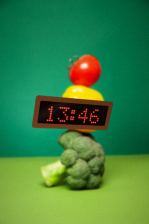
13:46
